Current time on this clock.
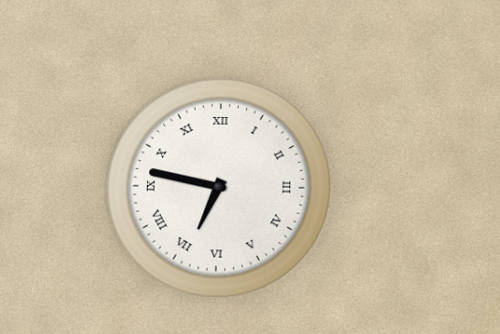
6:47
